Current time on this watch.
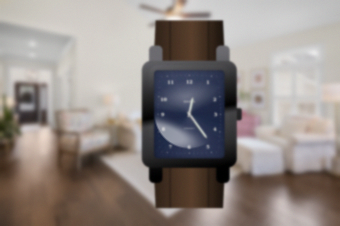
12:24
